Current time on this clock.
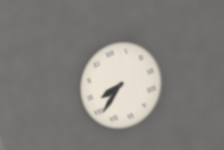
8:39
